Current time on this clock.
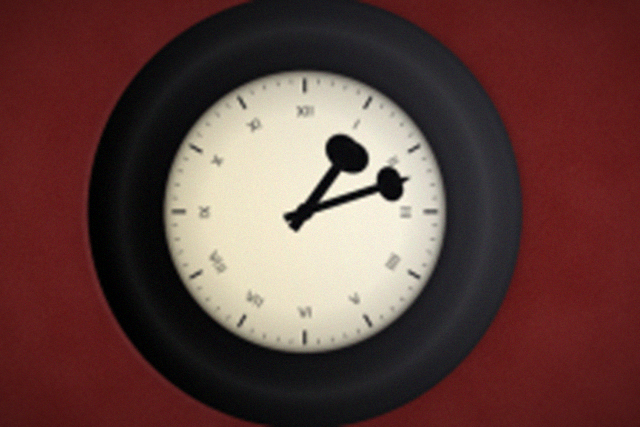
1:12
